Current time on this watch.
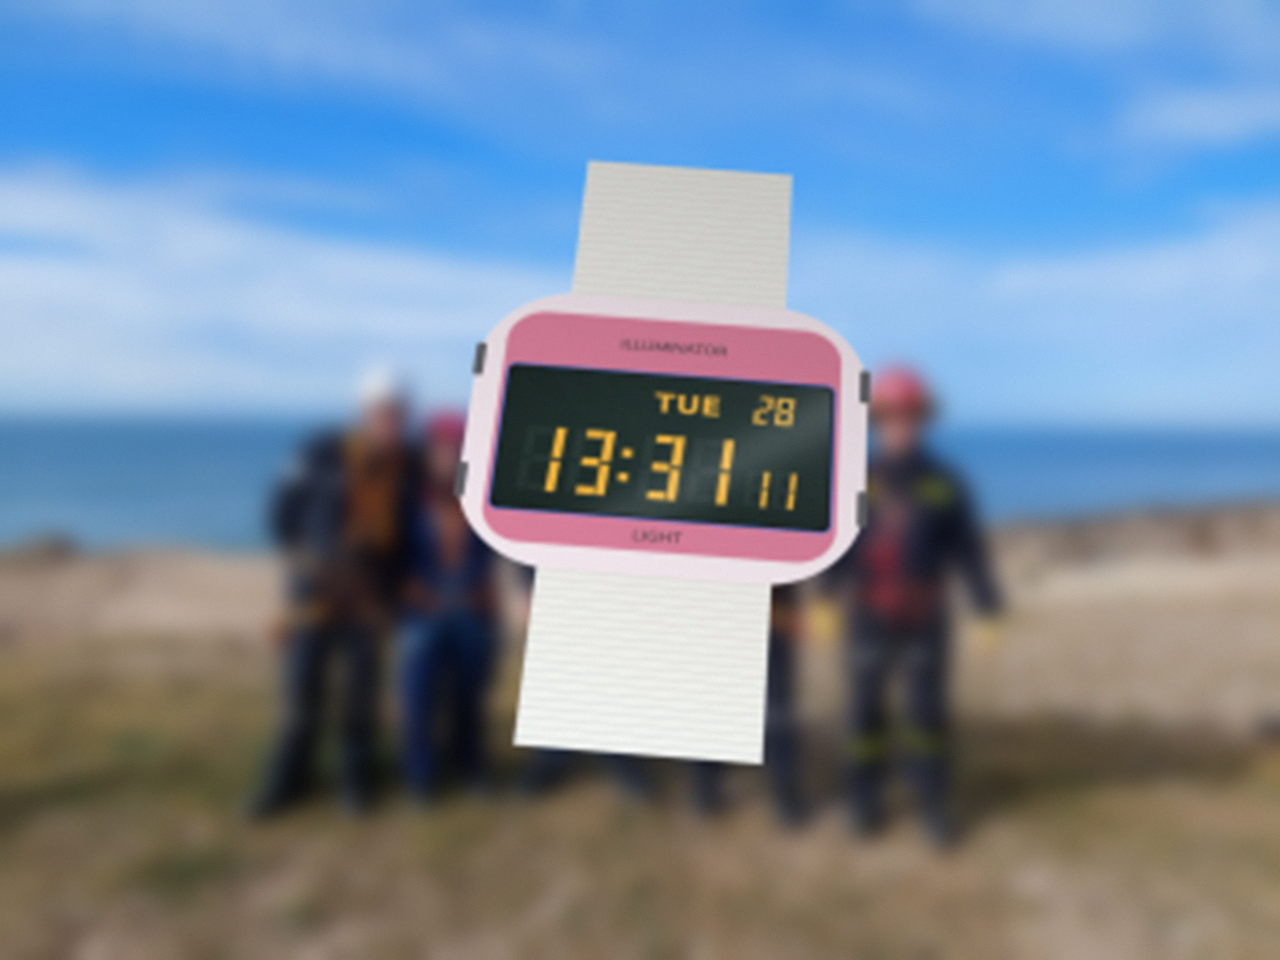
13:31:11
